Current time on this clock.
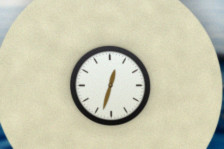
12:33
